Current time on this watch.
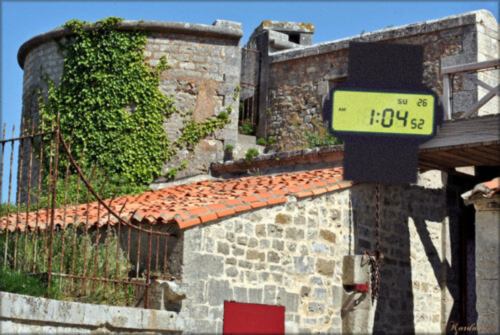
1:04:52
